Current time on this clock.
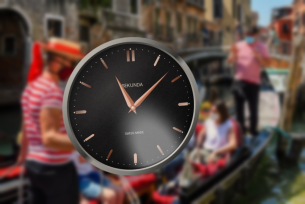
11:08
